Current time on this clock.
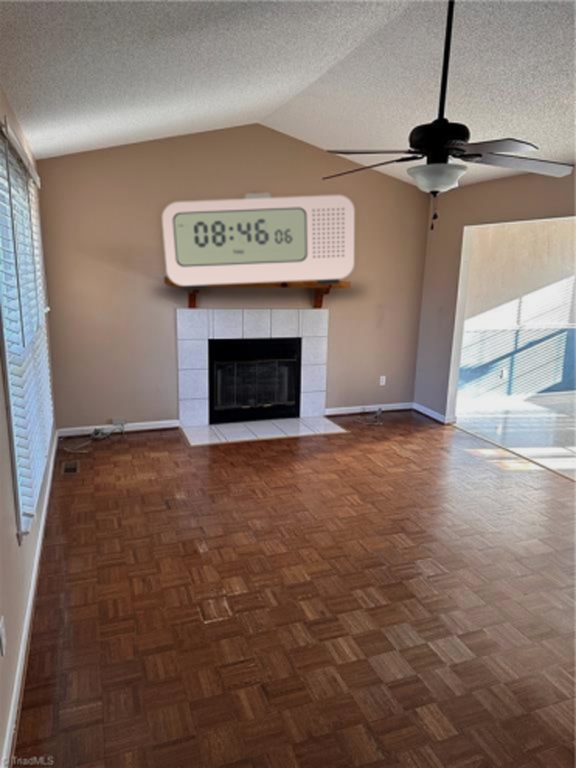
8:46:06
